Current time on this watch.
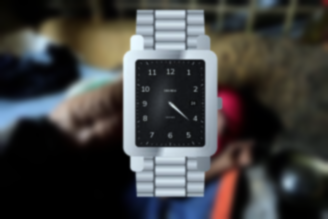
4:22
